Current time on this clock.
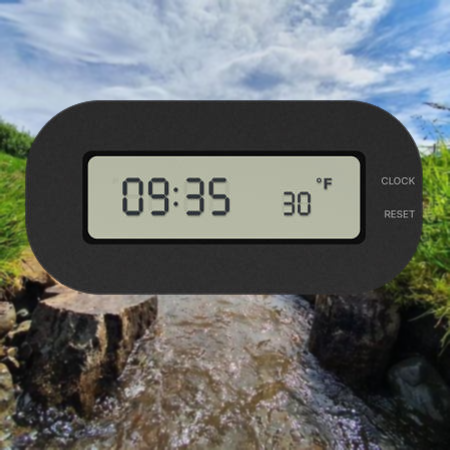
9:35
